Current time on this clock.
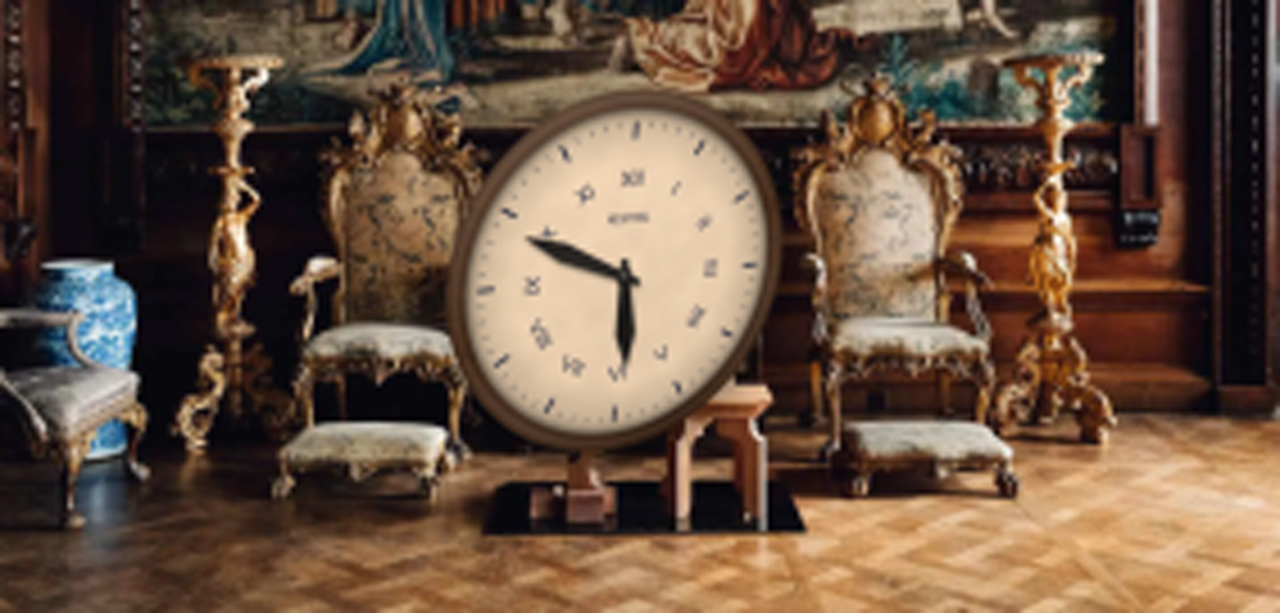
5:49
